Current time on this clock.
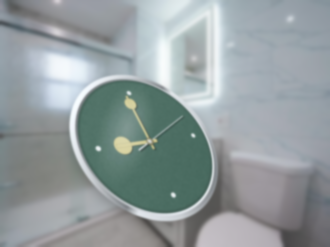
8:59:11
